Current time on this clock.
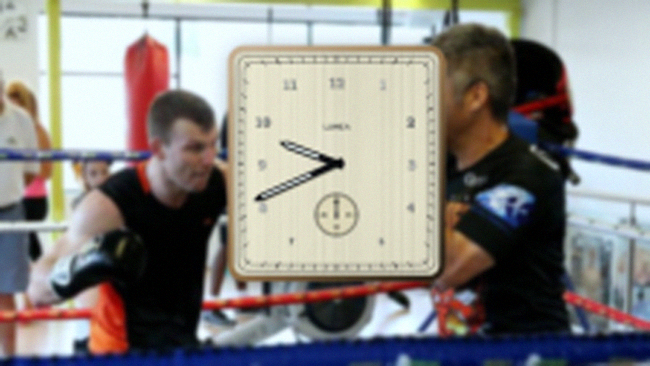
9:41
